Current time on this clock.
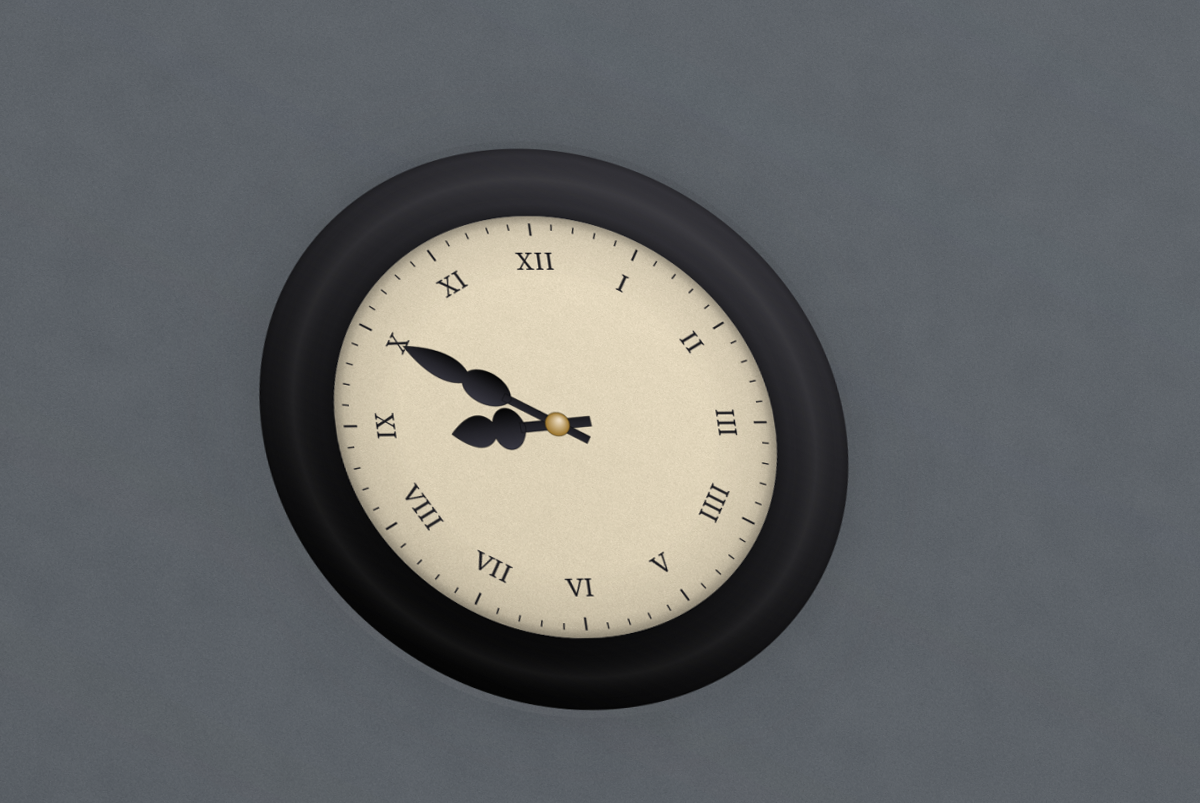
8:50
